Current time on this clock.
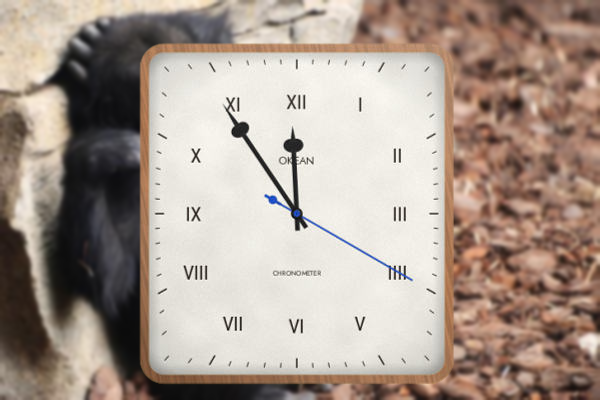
11:54:20
